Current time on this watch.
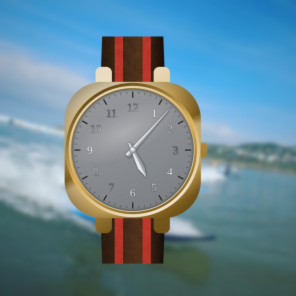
5:07
